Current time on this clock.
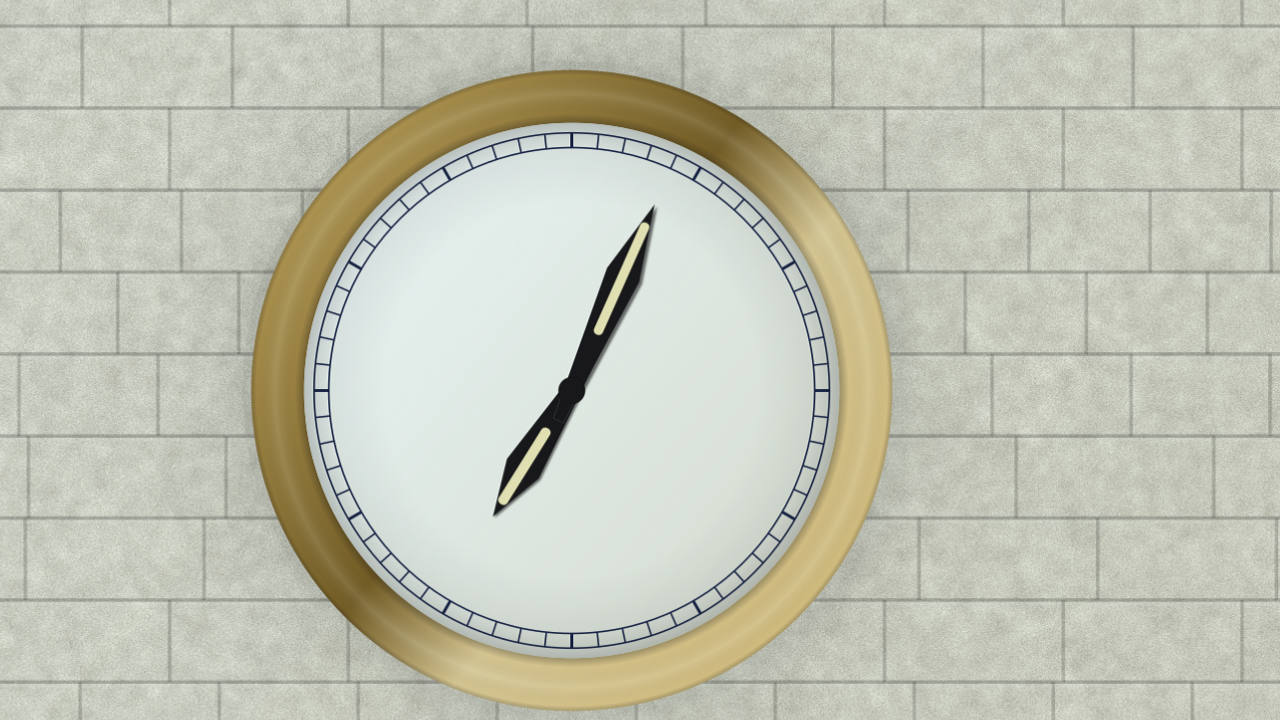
7:04
